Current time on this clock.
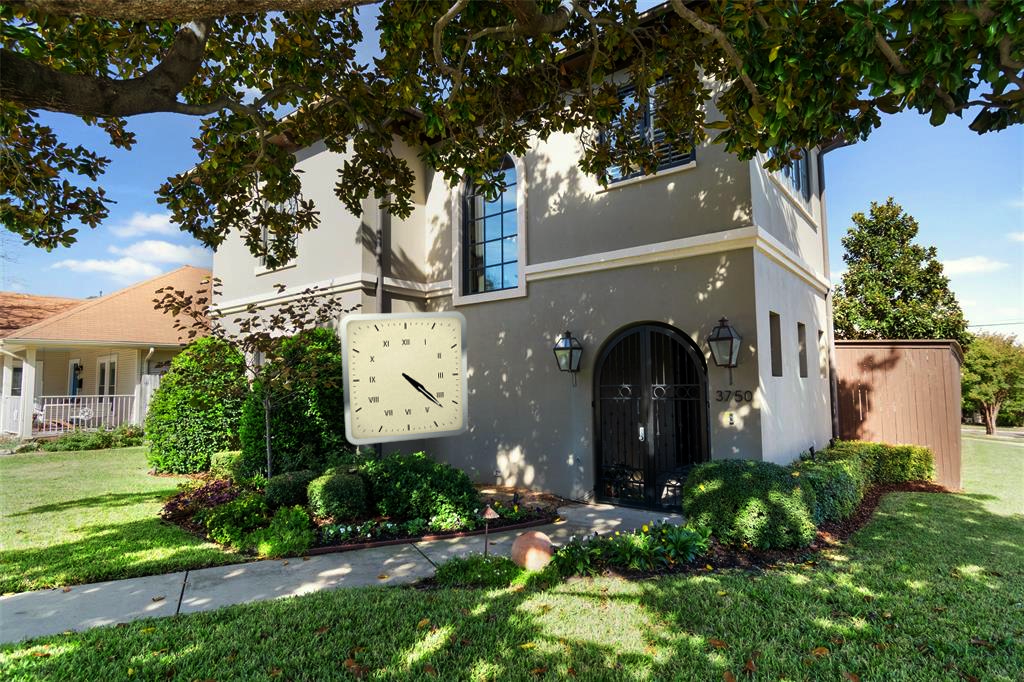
4:22
